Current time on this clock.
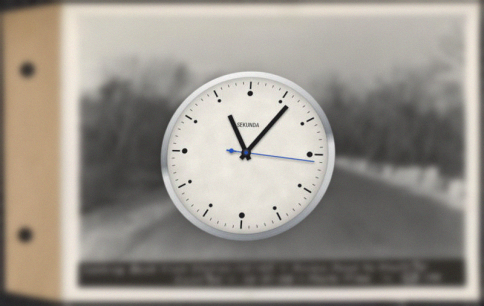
11:06:16
